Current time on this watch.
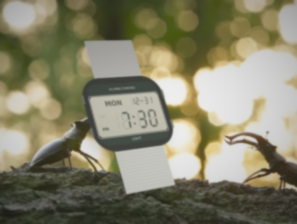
7:30
